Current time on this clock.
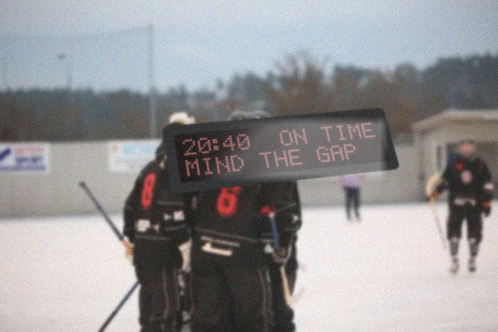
20:40
